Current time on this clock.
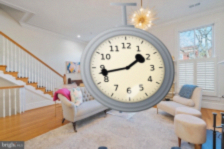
1:43
